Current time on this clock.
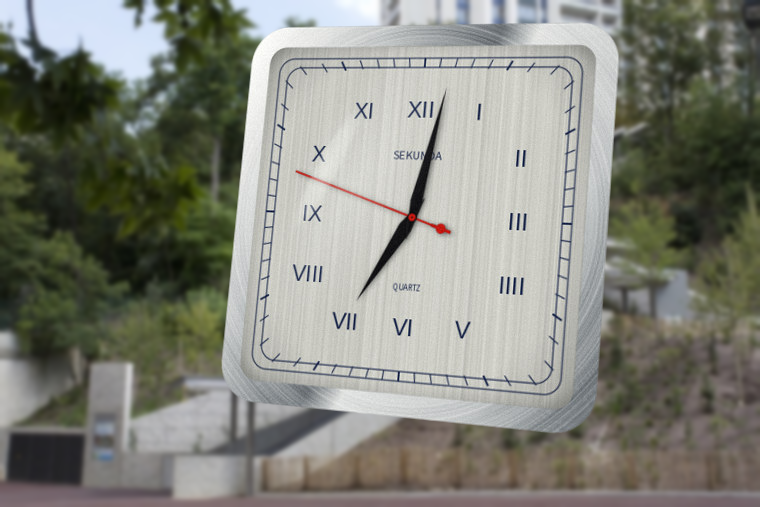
7:01:48
